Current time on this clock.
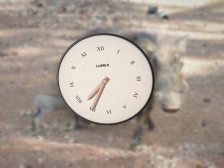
7:35
